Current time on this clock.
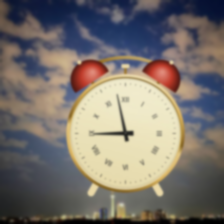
8:58
